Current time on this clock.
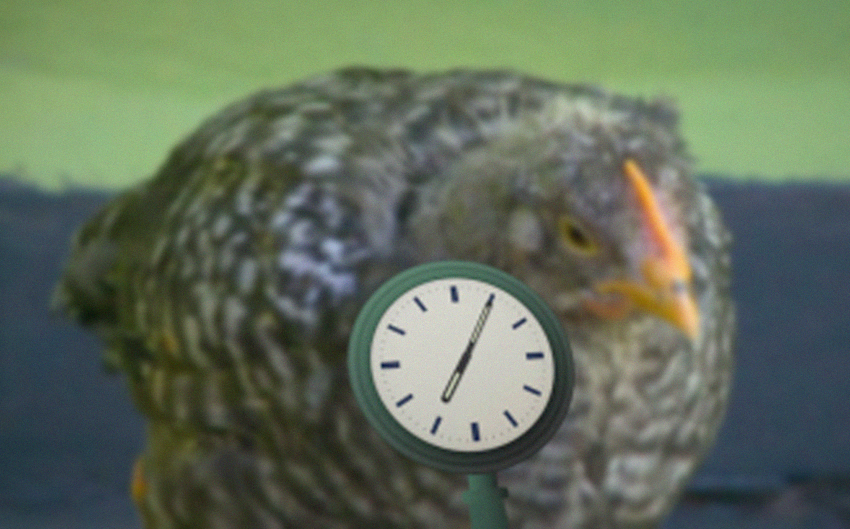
7:05
